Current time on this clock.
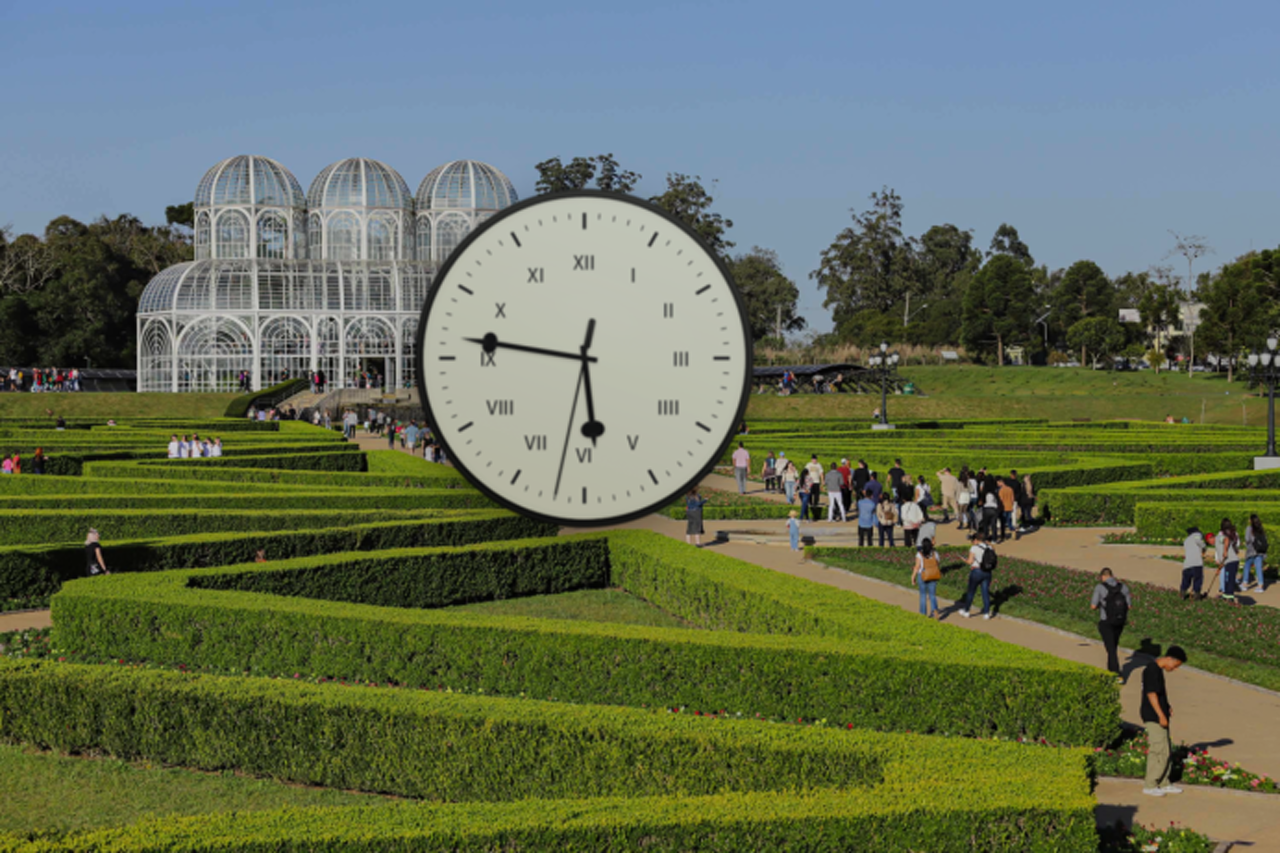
5:46:32
